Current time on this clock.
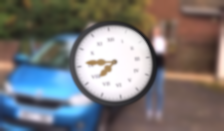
7:46
